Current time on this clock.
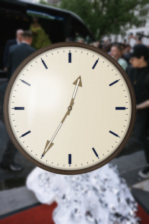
12:35
